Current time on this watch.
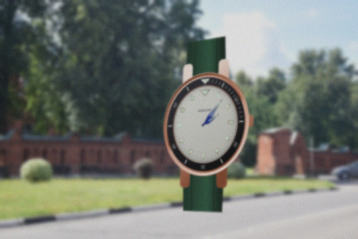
2:07
